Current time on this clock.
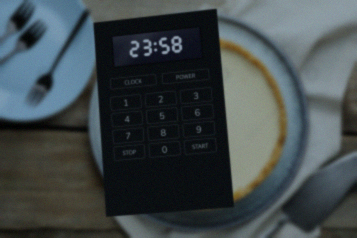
23:58
